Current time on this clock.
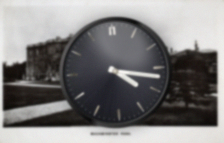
4:17
